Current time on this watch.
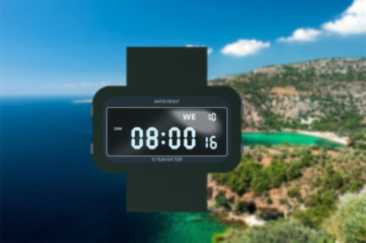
8:00:16
